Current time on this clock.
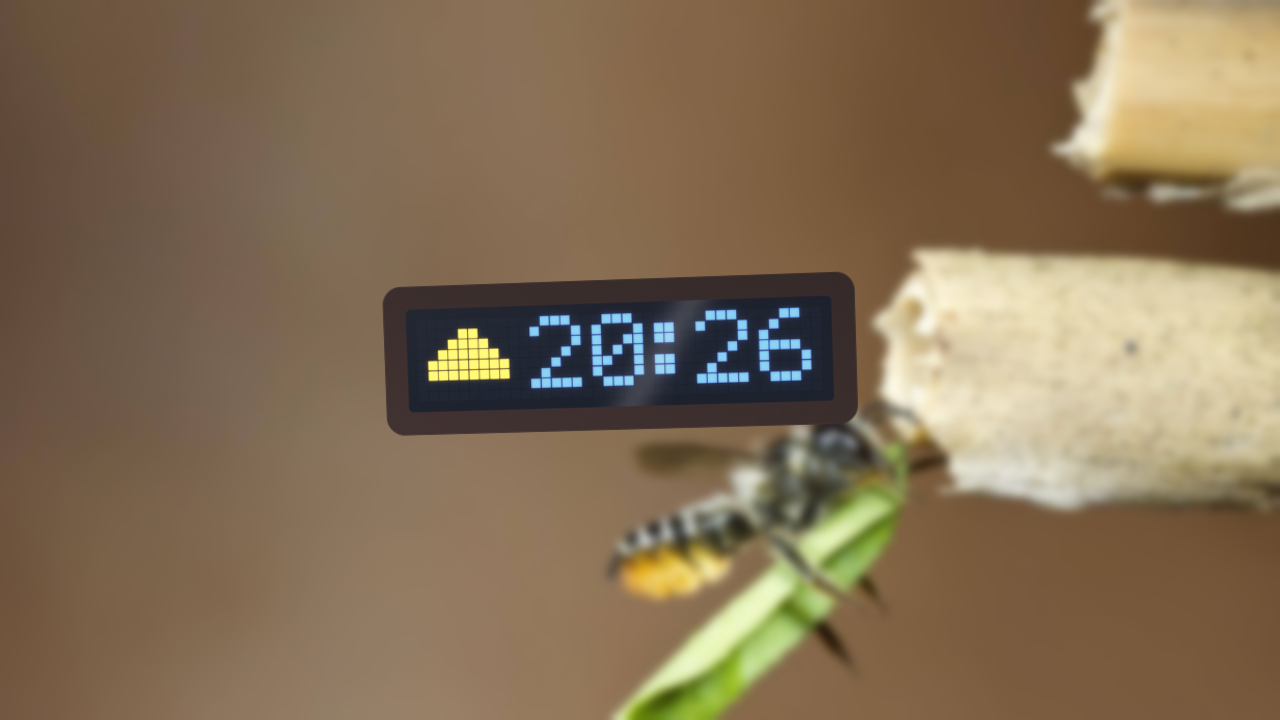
20:26
